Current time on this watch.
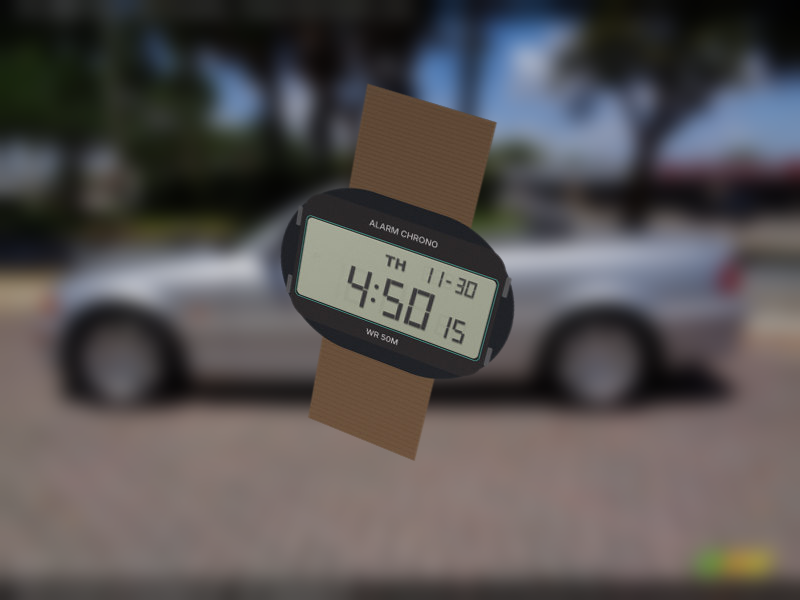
4:50:15
